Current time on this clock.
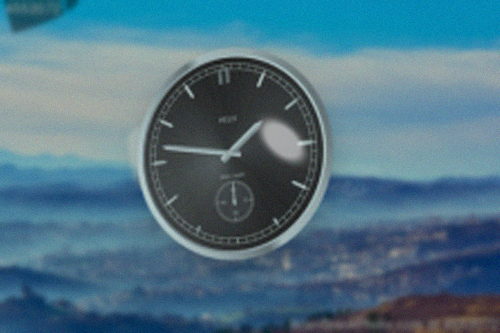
1:47
